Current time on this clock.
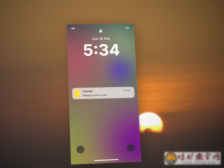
5:34
